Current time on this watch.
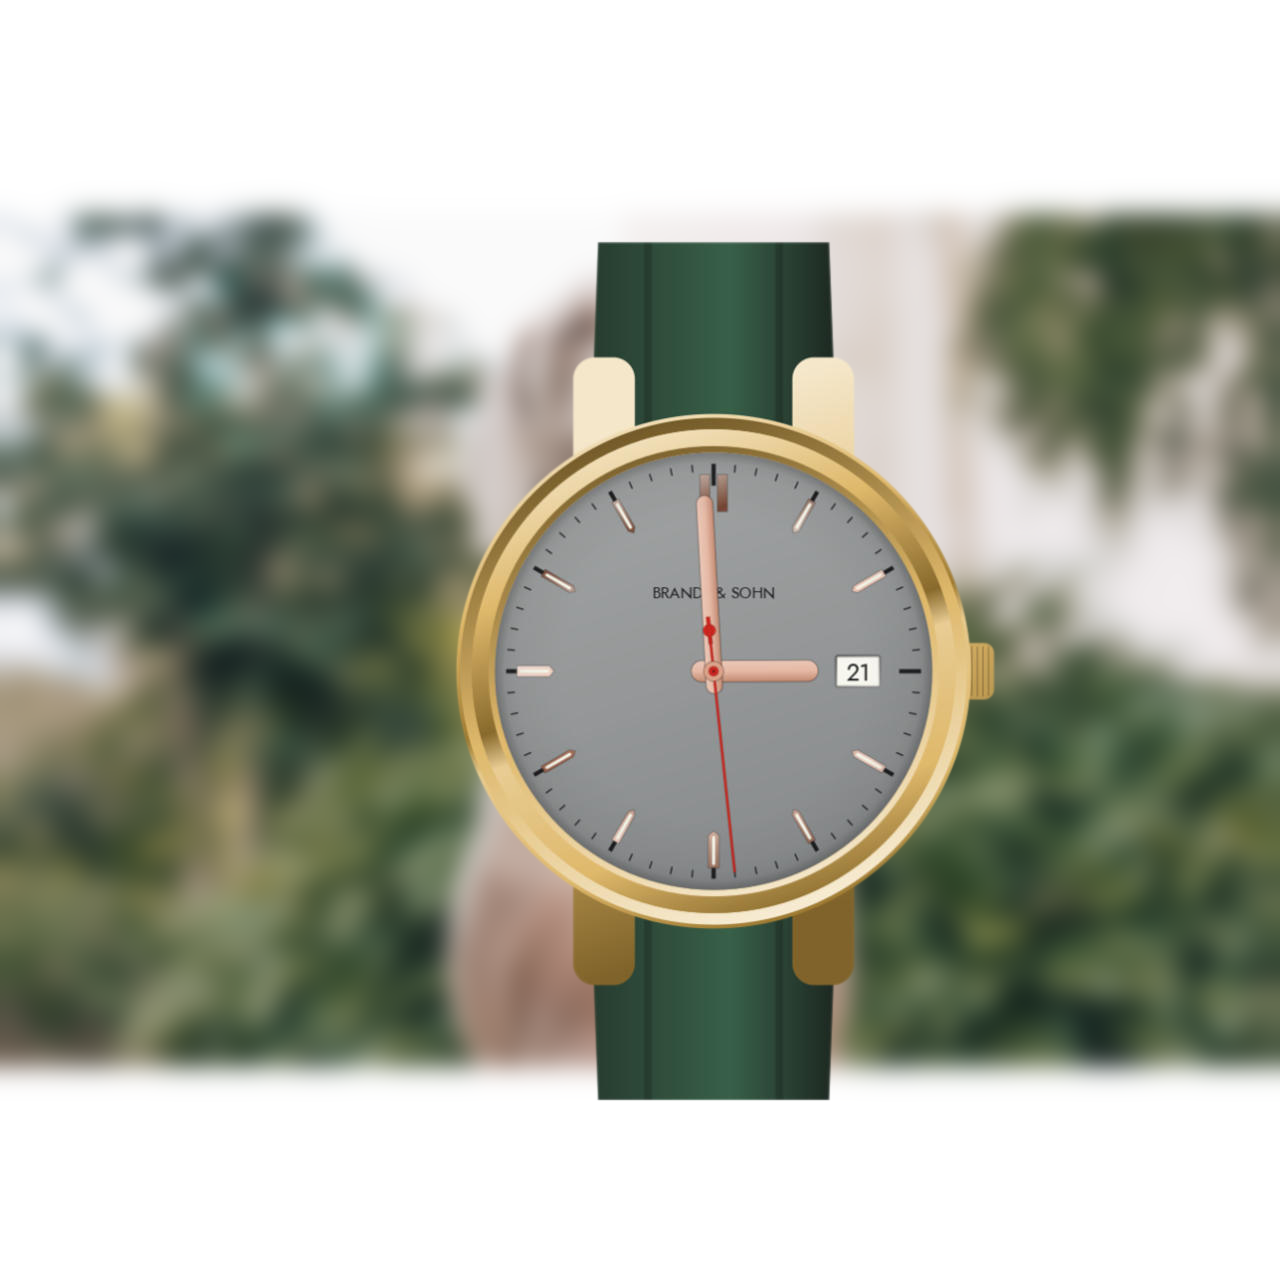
2:59:29
